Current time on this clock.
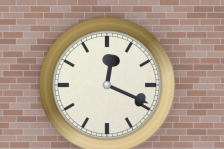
12:19
